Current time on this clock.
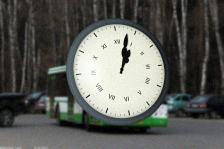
1:03
